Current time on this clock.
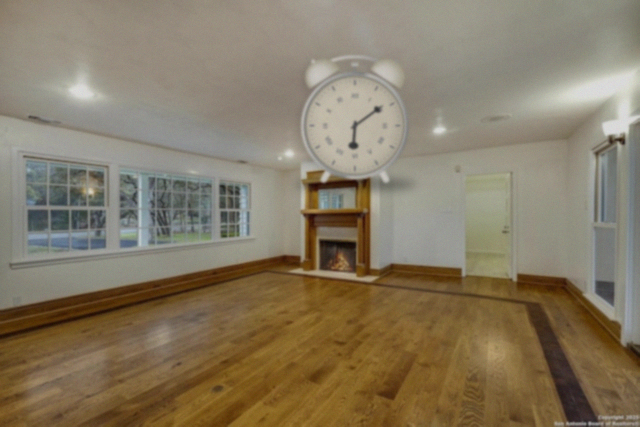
6:09
